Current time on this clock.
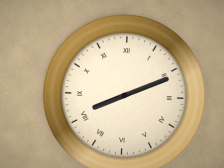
8:11
